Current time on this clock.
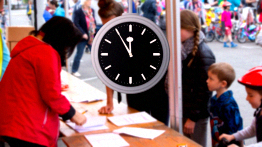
11:55
